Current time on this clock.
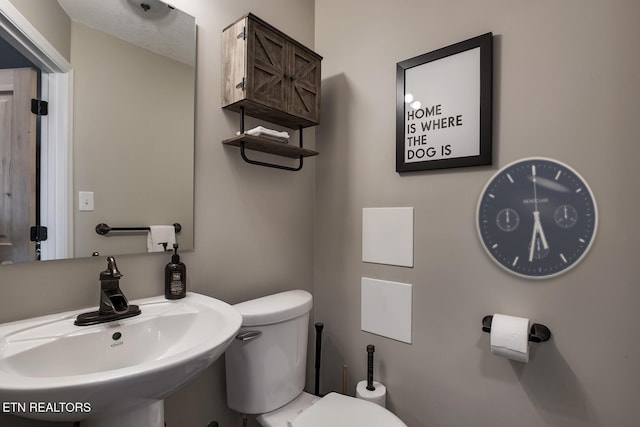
5:32
